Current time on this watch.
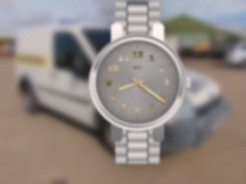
8:21
